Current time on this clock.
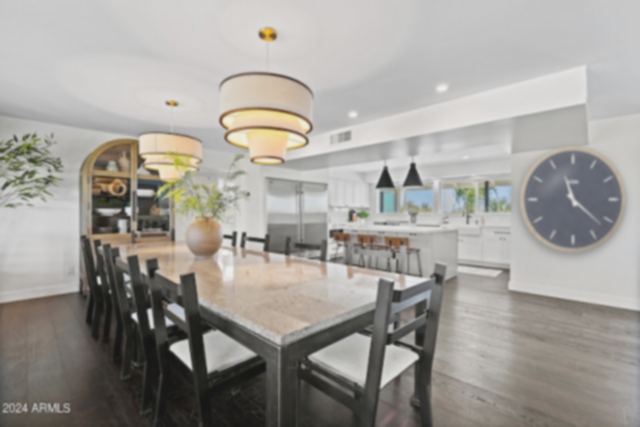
11:22
